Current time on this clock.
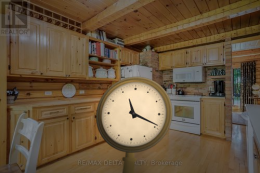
11:19
